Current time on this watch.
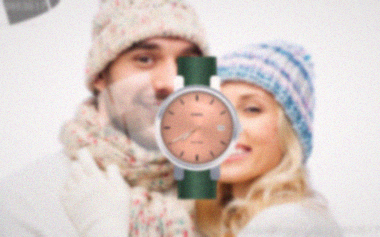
7:40
